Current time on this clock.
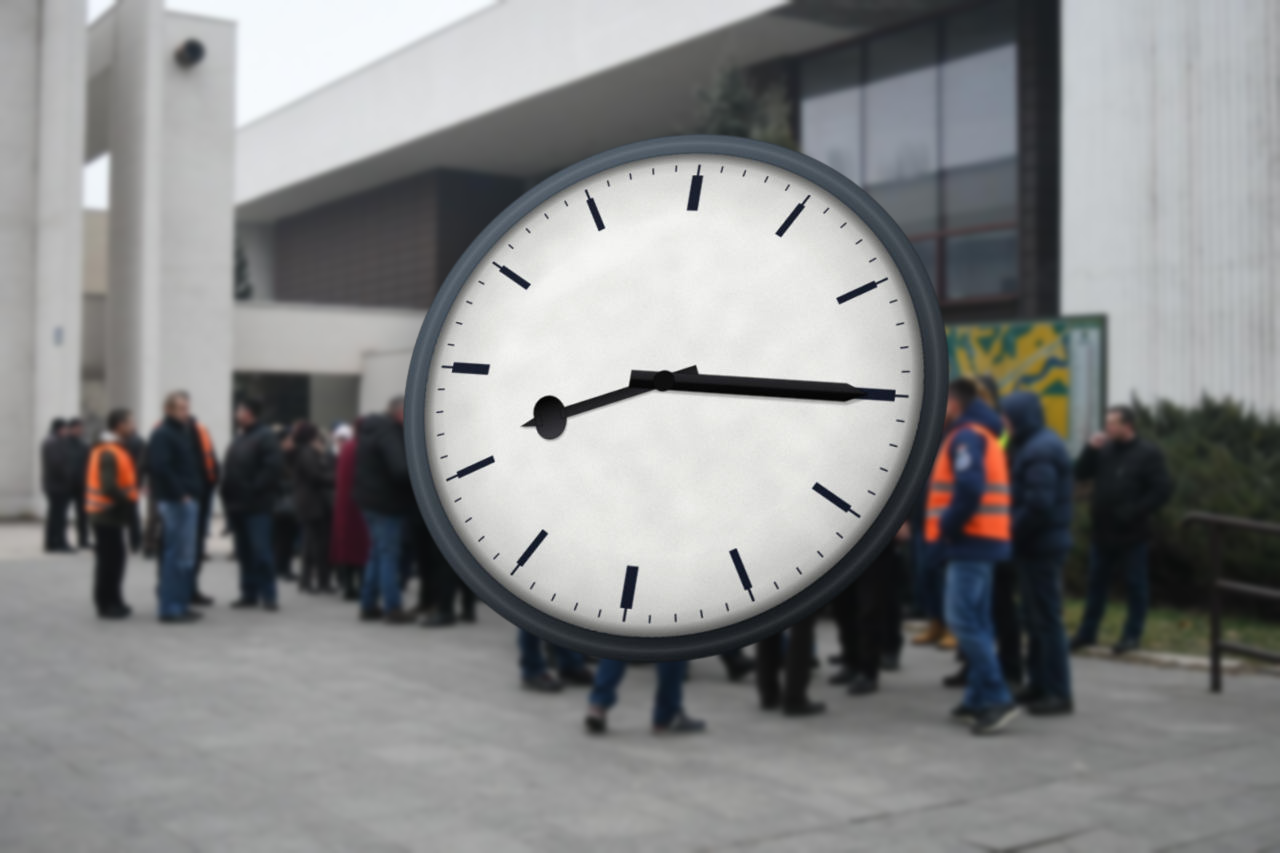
8:15
